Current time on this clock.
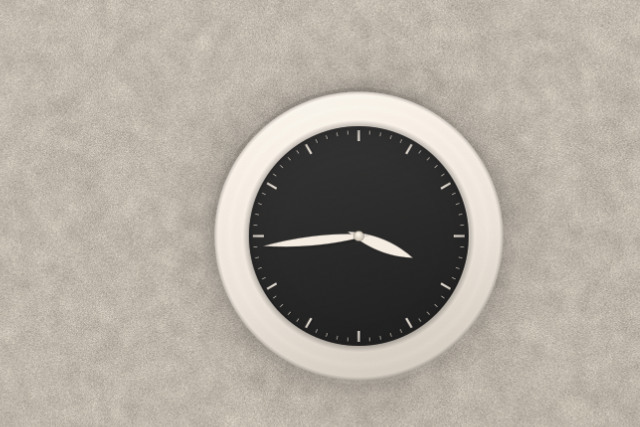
3:44
